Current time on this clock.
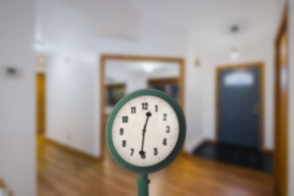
12:31
